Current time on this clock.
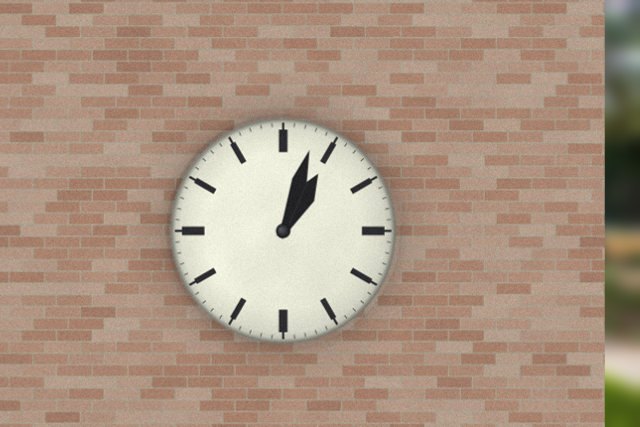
1:03
